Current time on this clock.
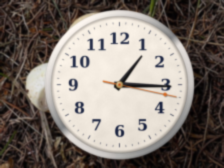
1:15:17
